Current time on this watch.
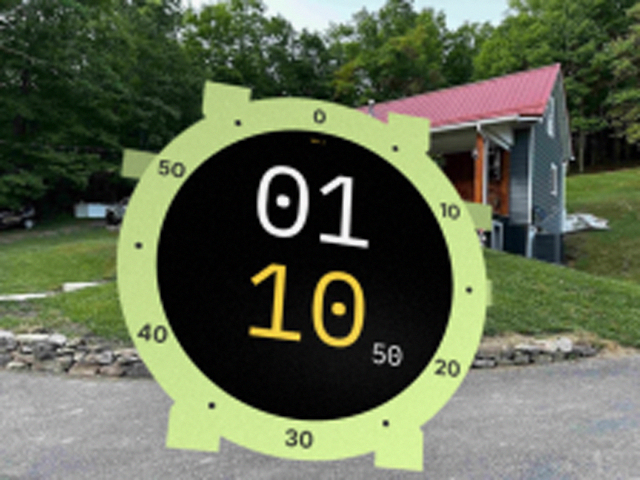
1:10:50
